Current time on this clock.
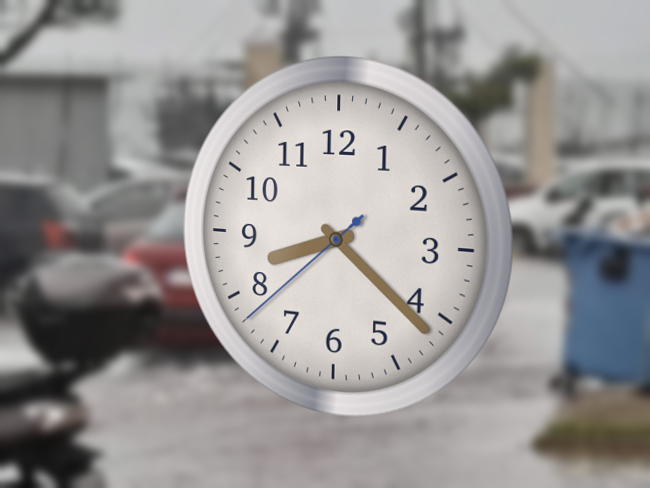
8:21:38
